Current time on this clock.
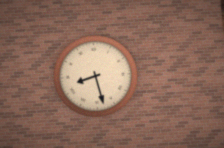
8:28
